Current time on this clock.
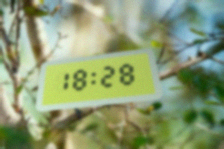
18:28
